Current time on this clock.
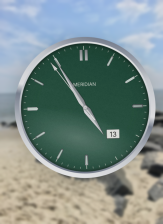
4:54:54
